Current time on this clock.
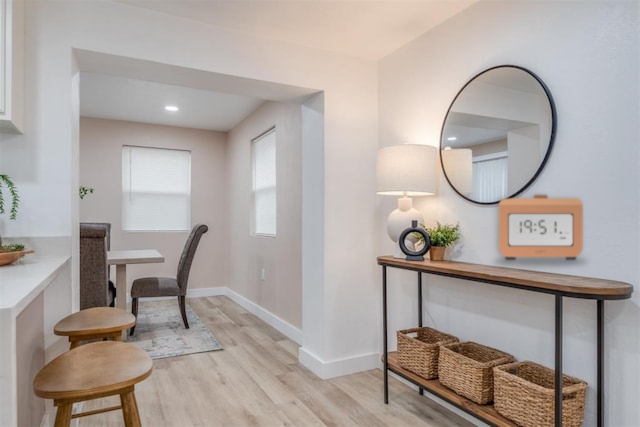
19:51
